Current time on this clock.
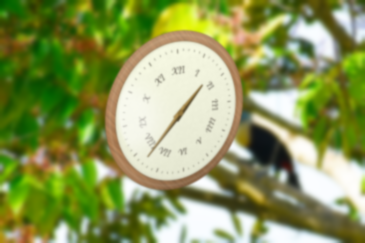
1:38
